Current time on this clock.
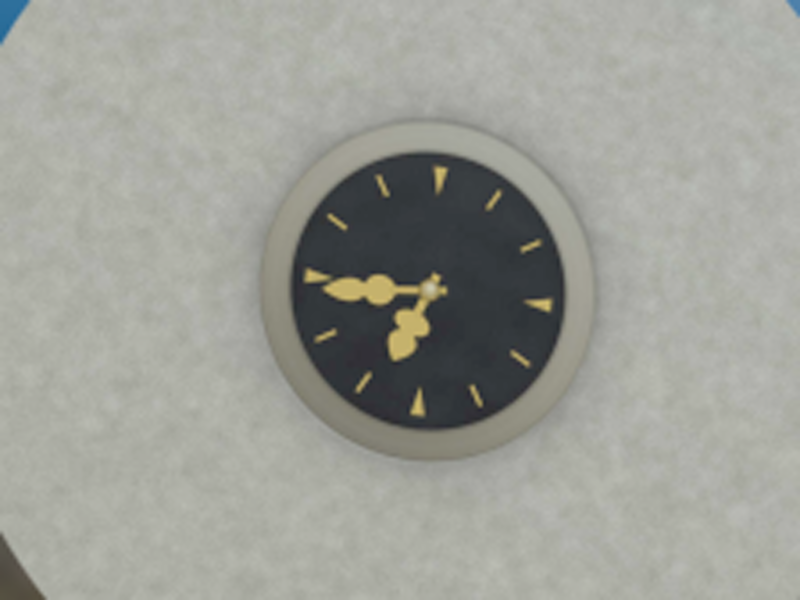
6:44
